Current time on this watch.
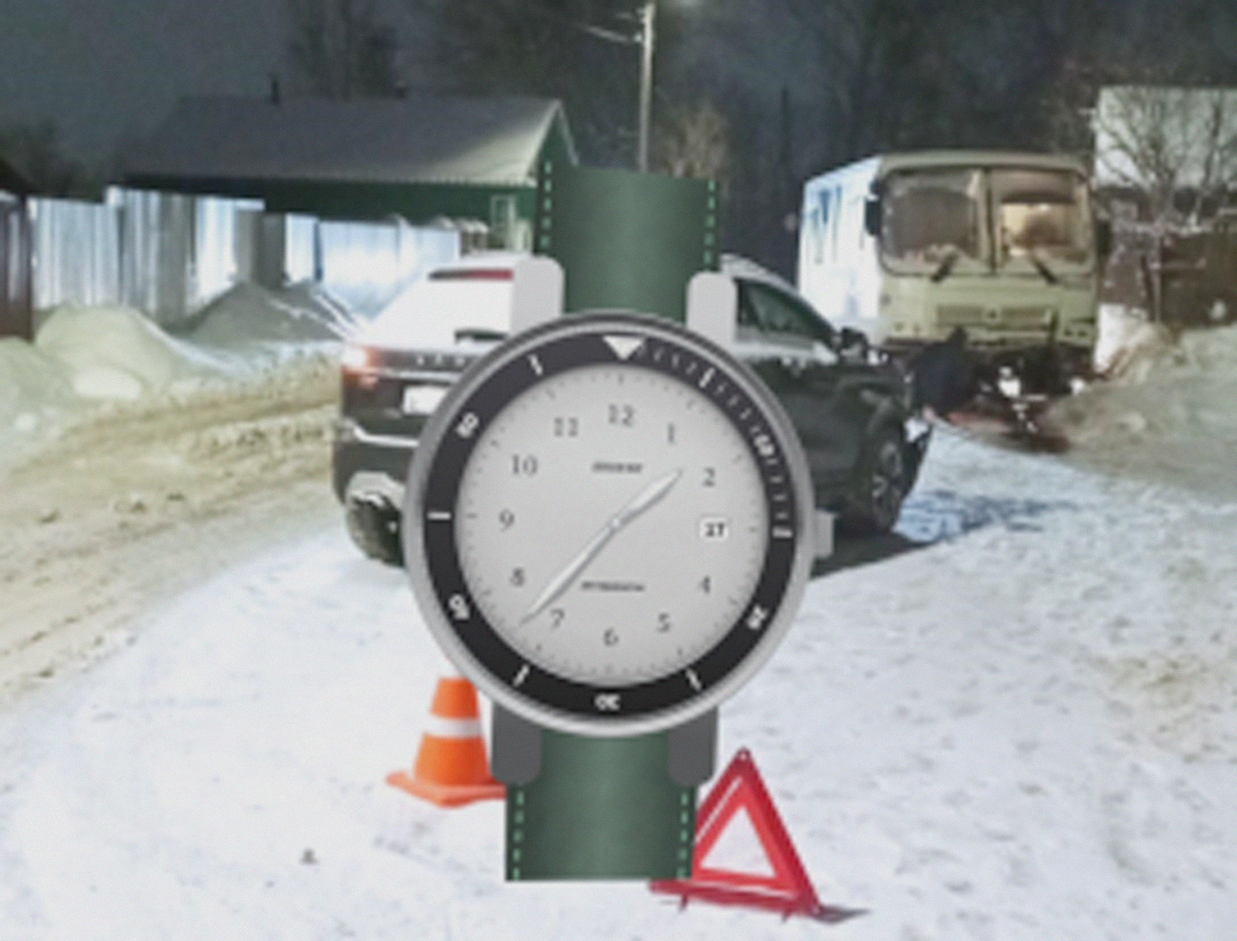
1:37
